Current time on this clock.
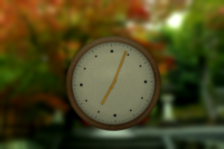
7:04
